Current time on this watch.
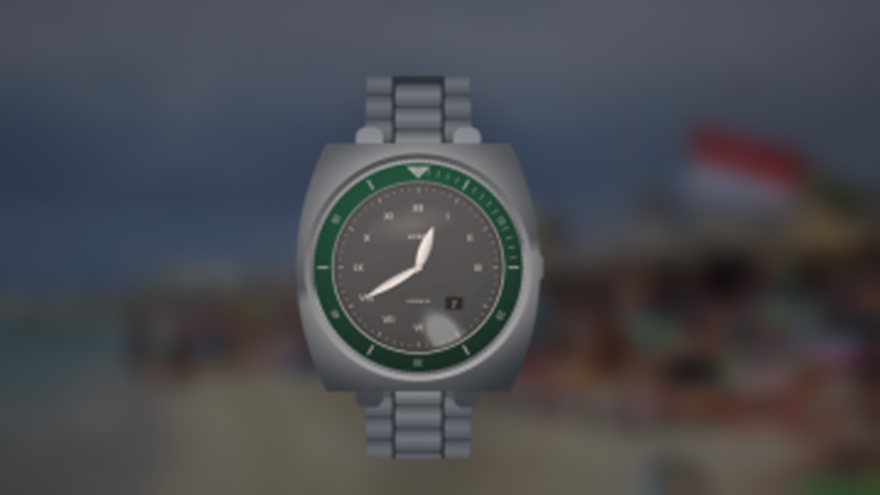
12:40
